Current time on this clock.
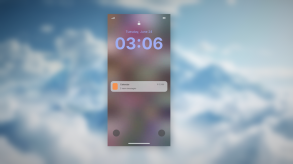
3:06
